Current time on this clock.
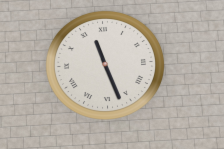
11:27
